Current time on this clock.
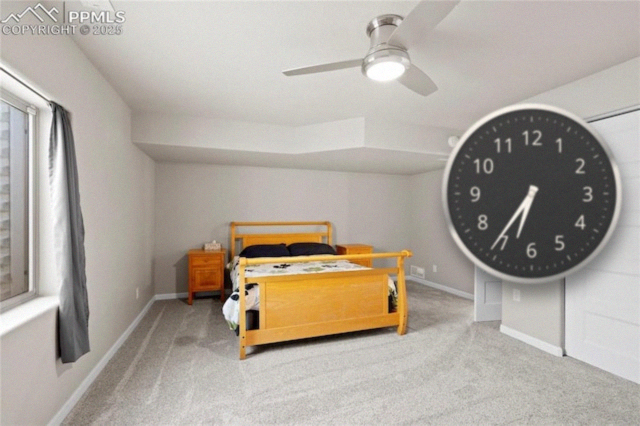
6:36
